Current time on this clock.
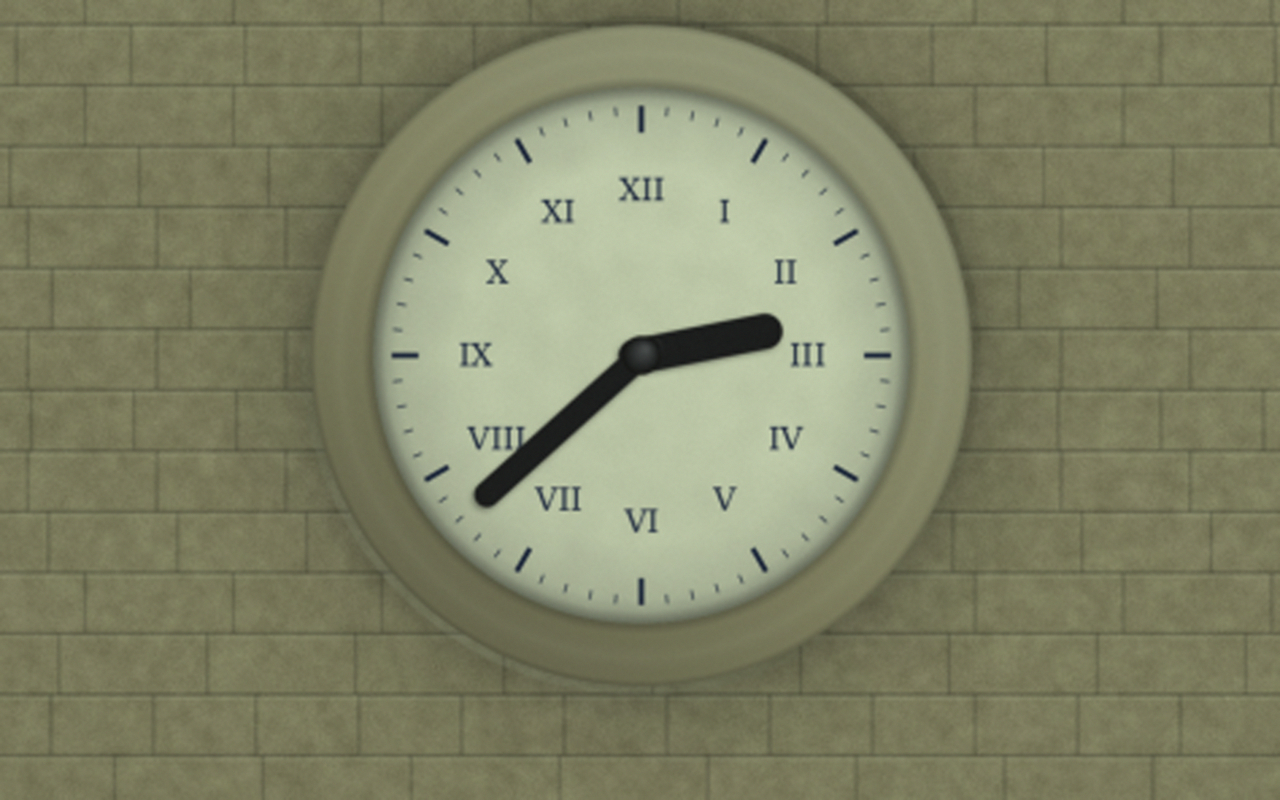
2:38
